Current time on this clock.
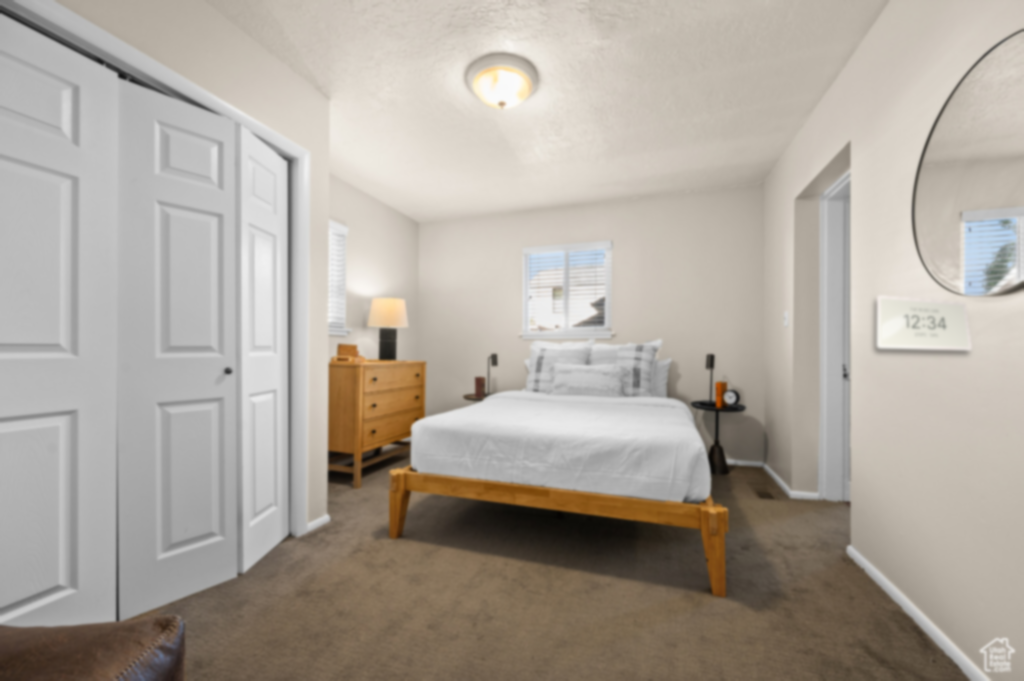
12:34
